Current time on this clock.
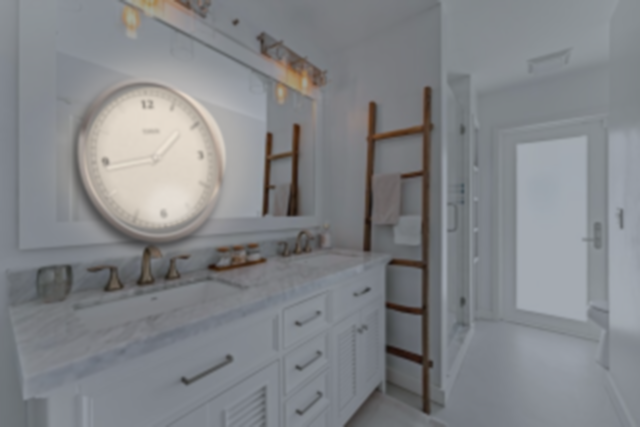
1:44
